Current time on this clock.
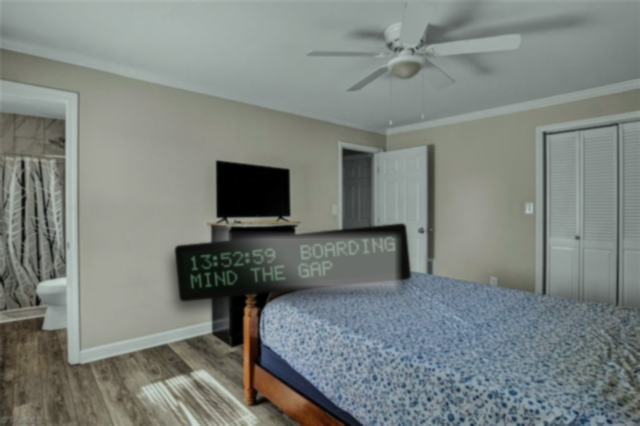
13:52:59
